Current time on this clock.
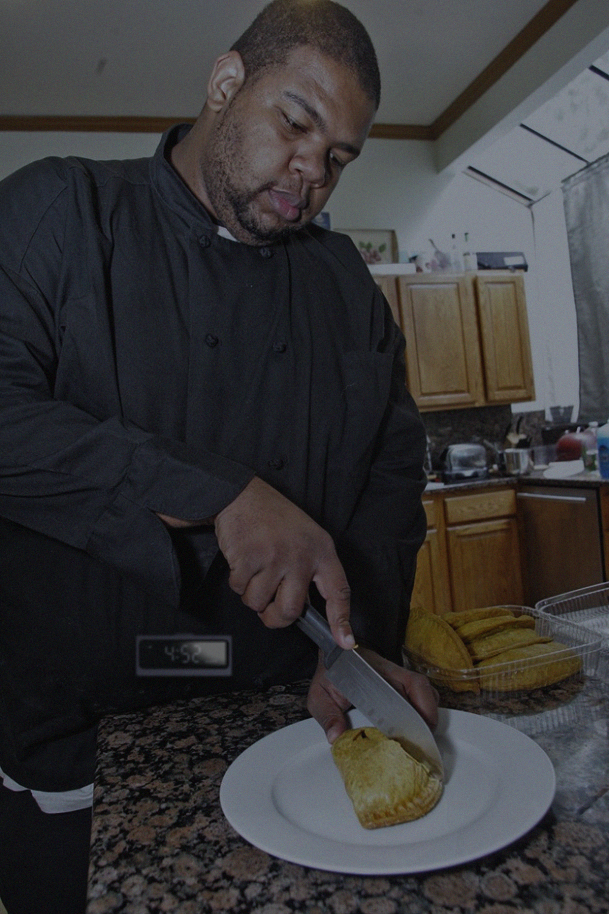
4:52
